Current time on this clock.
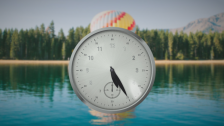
5:25
